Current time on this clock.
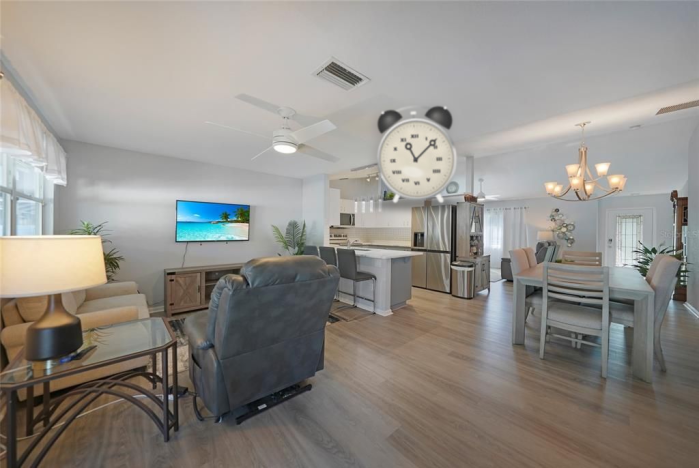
11:08
